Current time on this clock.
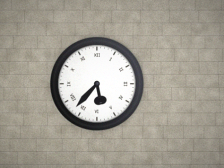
5:37
